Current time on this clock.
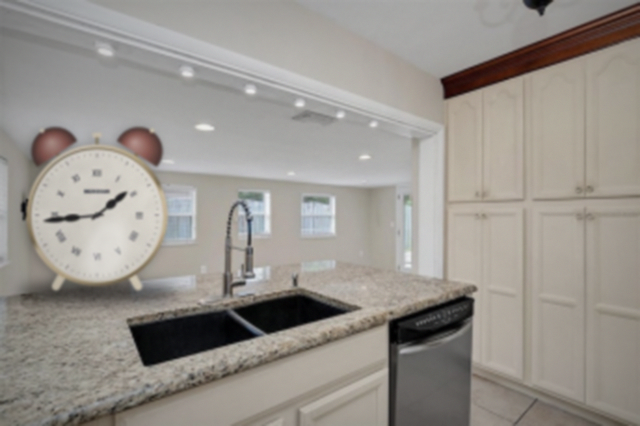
1:44
